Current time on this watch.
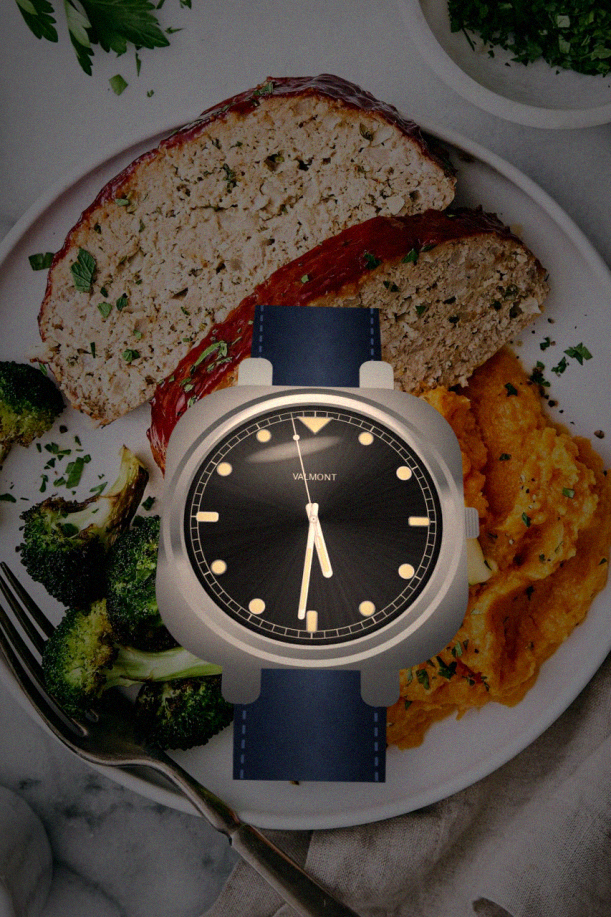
5:30:58
